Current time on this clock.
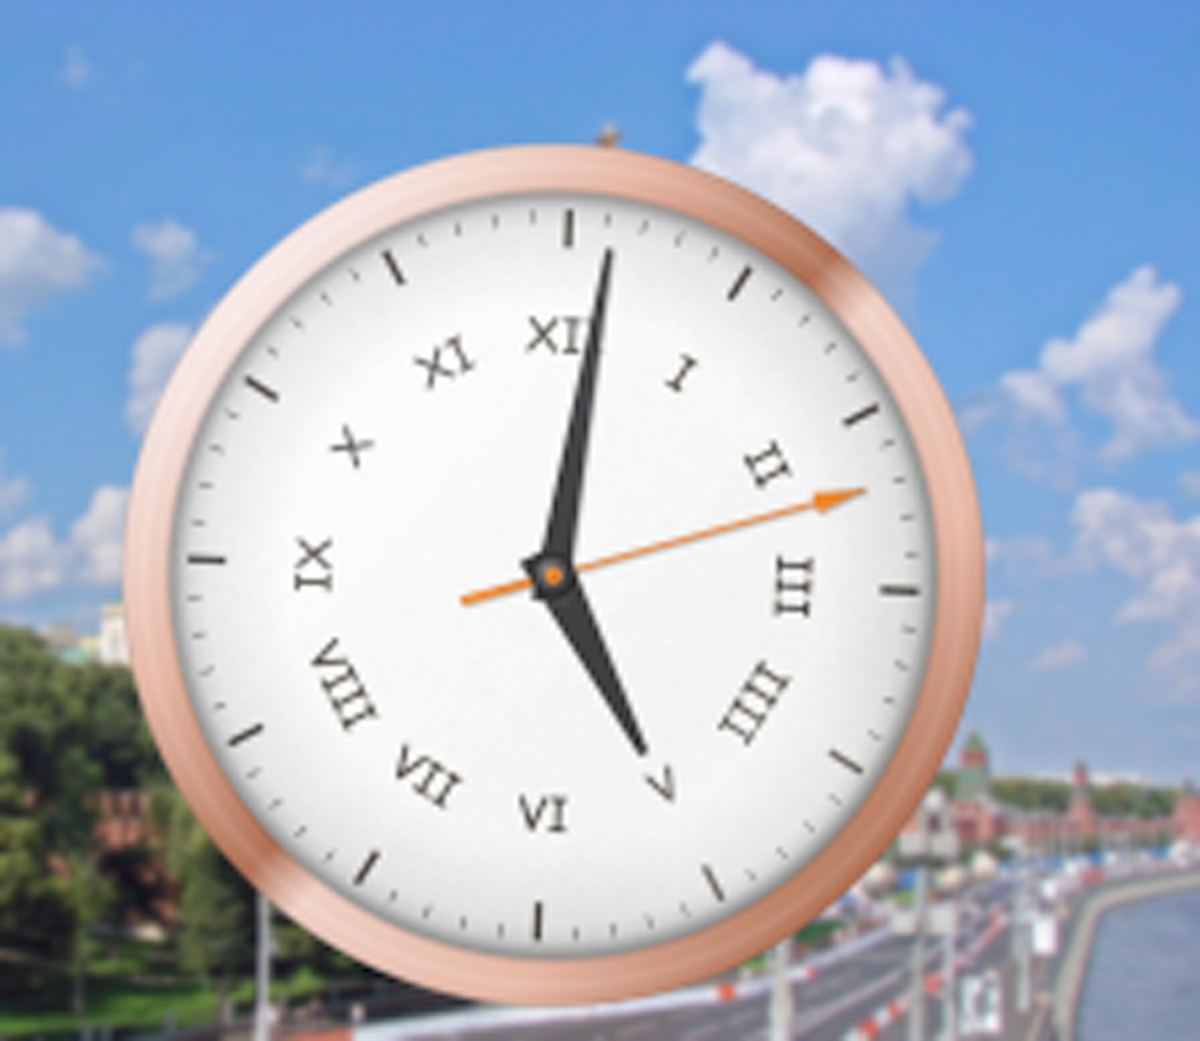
5:01:12
